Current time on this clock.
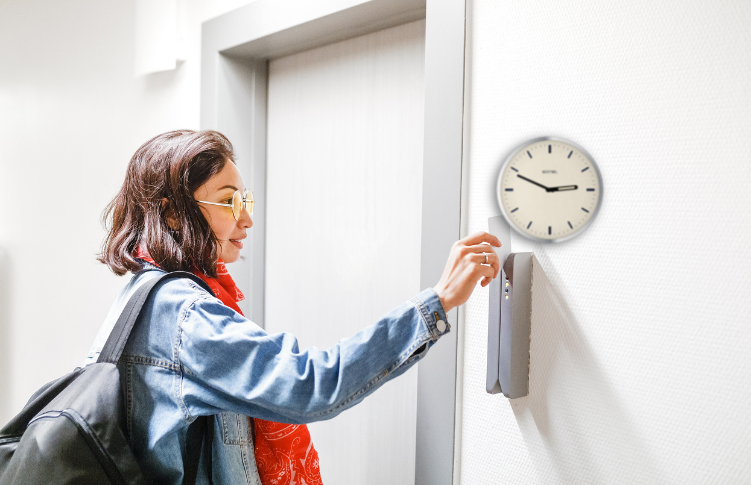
2:49
